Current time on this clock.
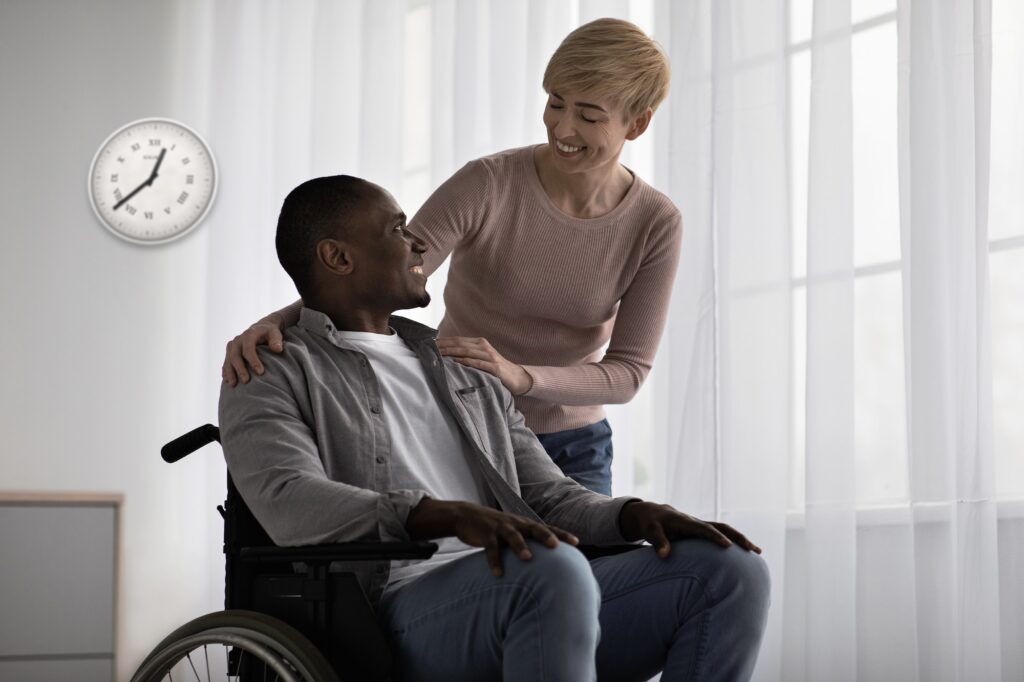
12:38
